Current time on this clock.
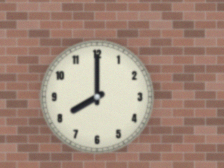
8:00
